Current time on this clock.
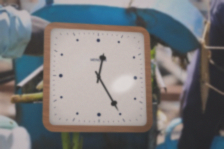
12:25
